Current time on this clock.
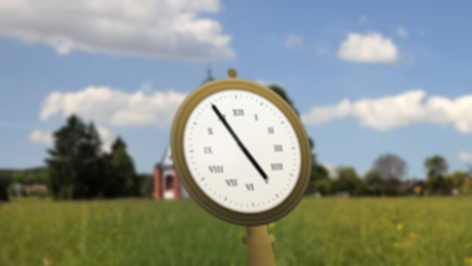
4:55
